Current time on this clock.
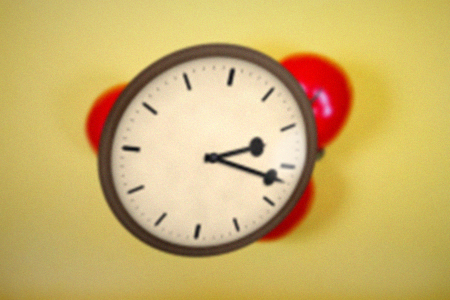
2:17
